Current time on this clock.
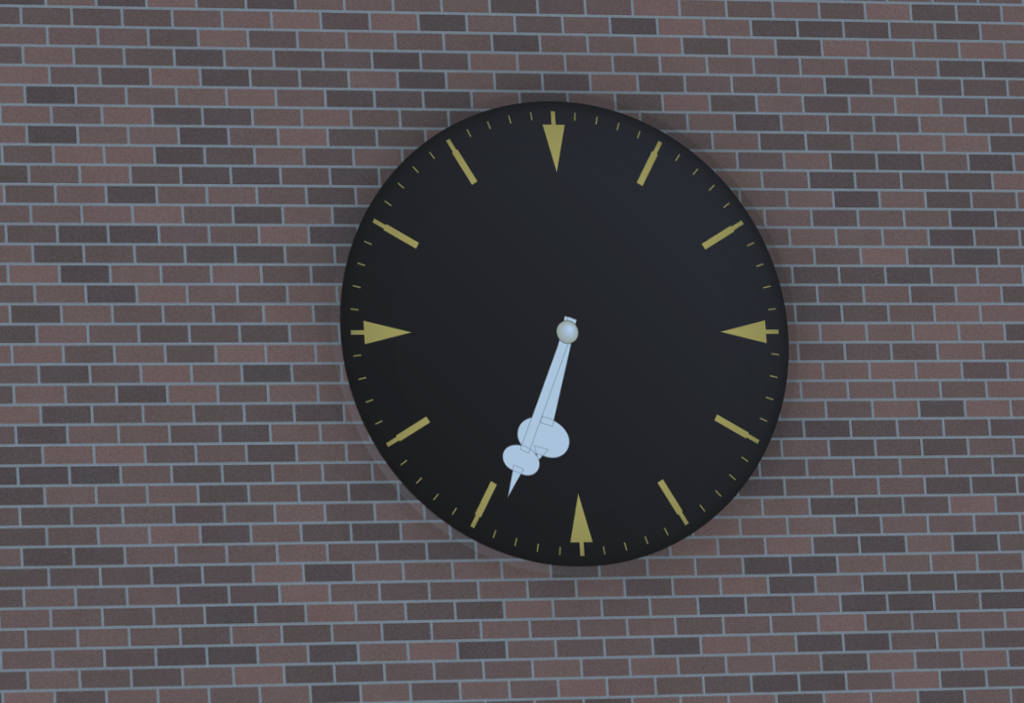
6:34
